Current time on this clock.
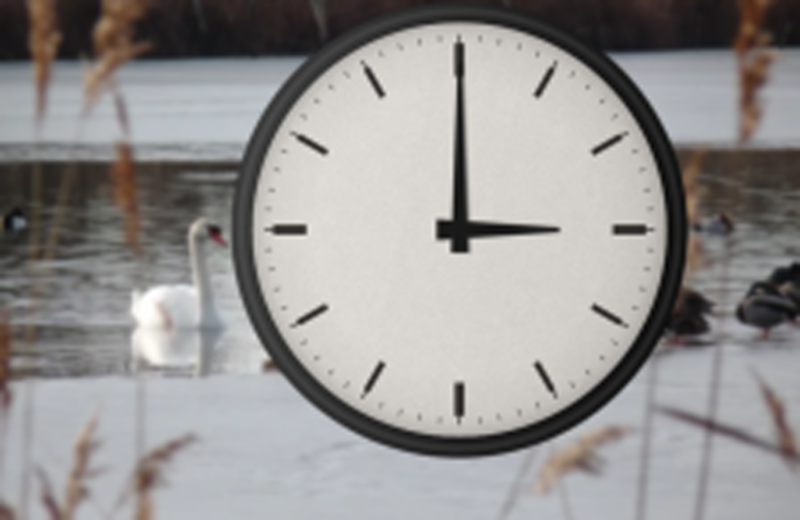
3:00
